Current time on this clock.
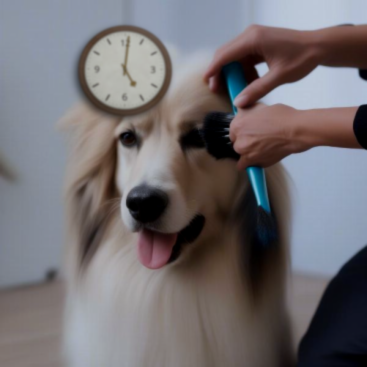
5:01
